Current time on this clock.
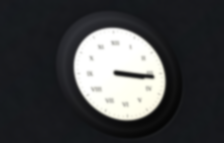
3:16
